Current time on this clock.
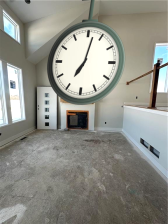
7:02
